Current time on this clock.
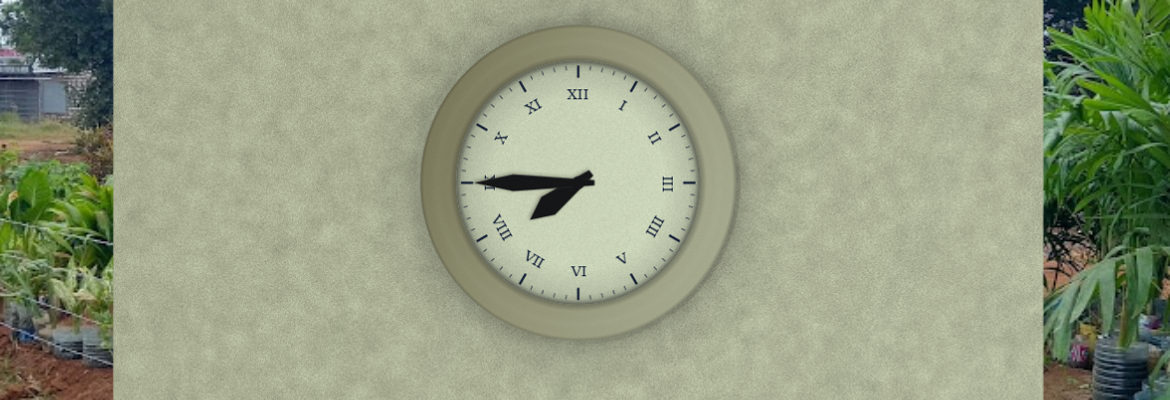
7:45
